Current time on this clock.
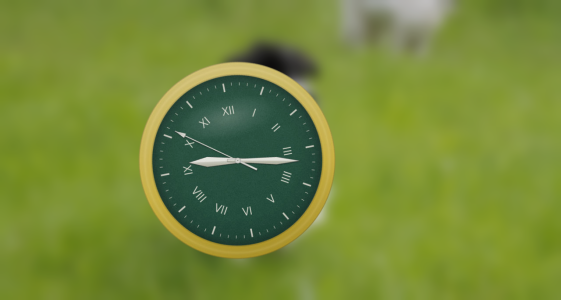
9:16:51
